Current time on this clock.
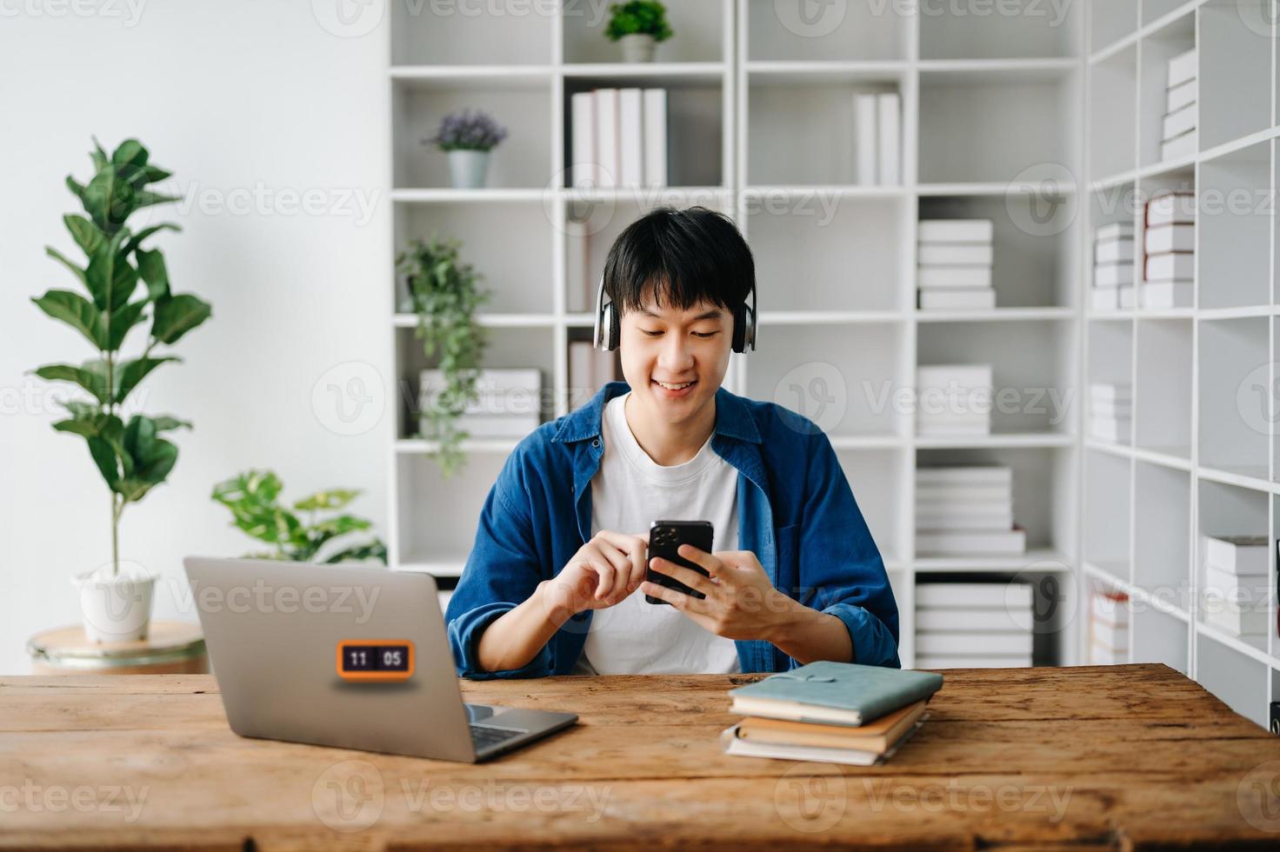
11:05
